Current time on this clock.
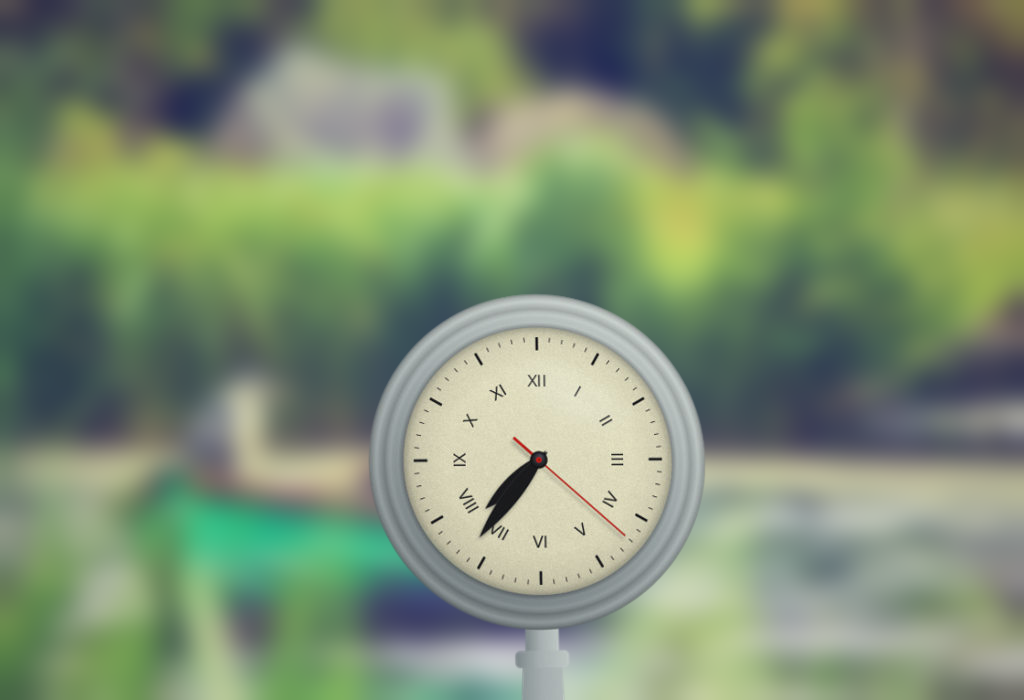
7:36:22
